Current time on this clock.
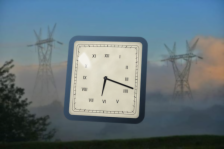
6:18
